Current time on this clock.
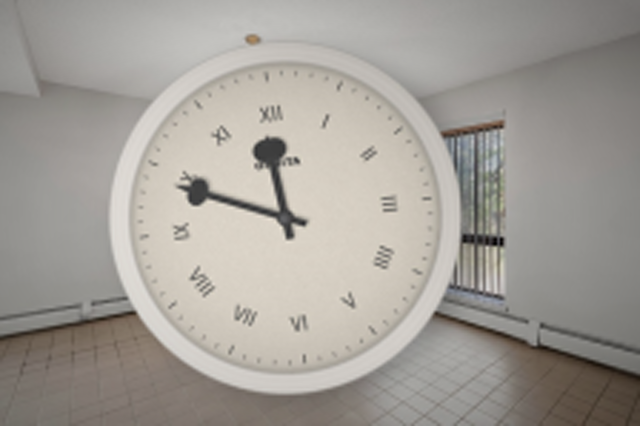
11:49
